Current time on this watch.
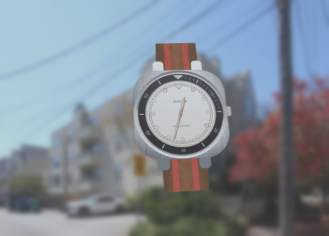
12:33
